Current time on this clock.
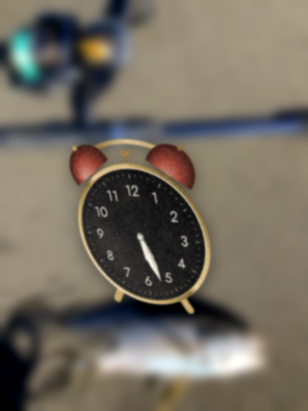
5:27
